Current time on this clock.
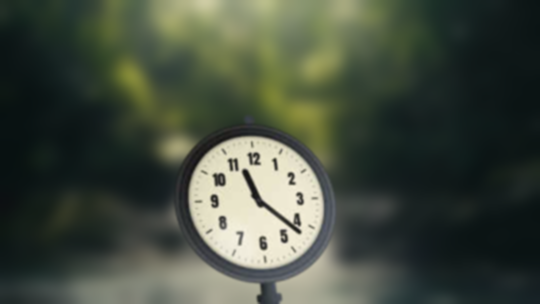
11:22
